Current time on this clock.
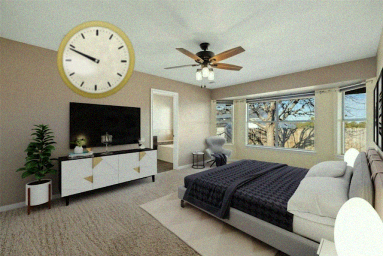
9:49
